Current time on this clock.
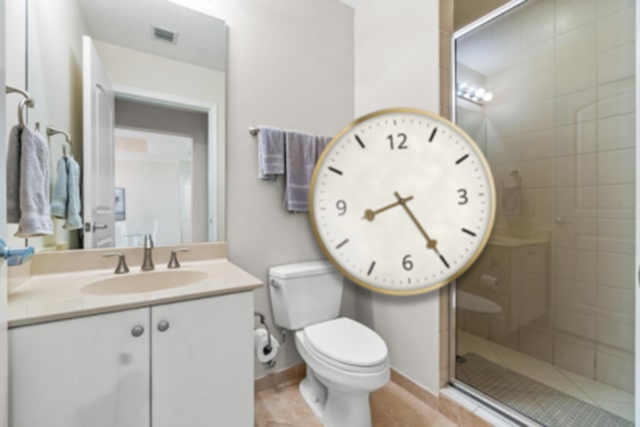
8:25
